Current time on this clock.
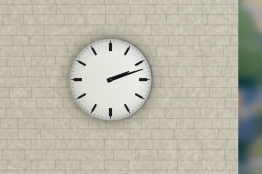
2:12
